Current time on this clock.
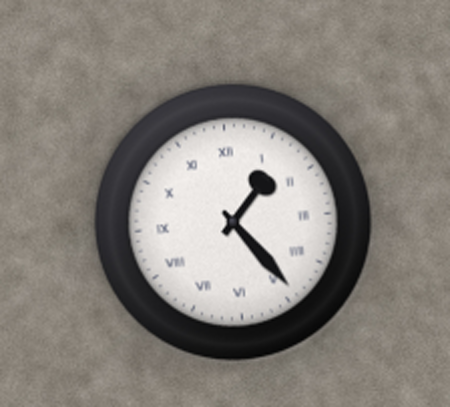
1:24
